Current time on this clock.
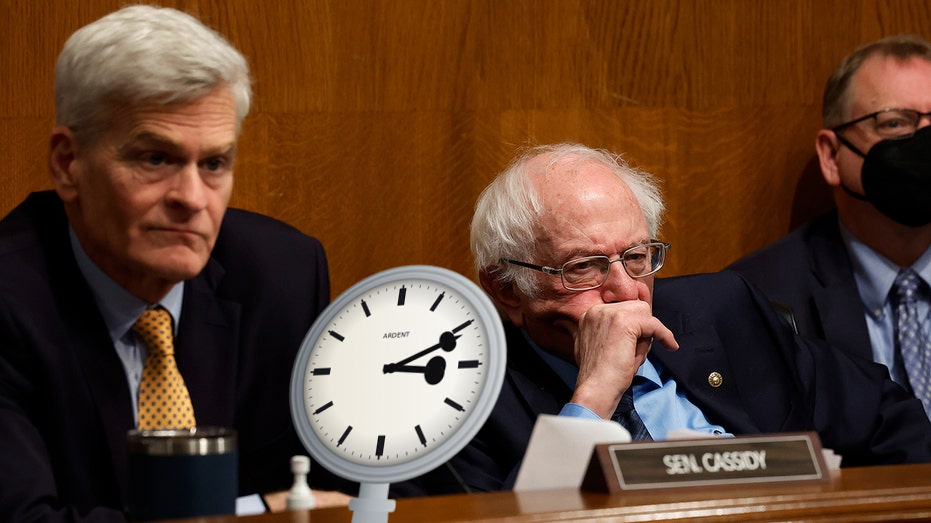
3:11
